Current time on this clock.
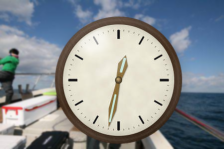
12:32
